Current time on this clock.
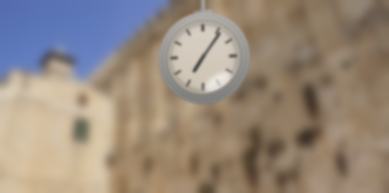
7:06
